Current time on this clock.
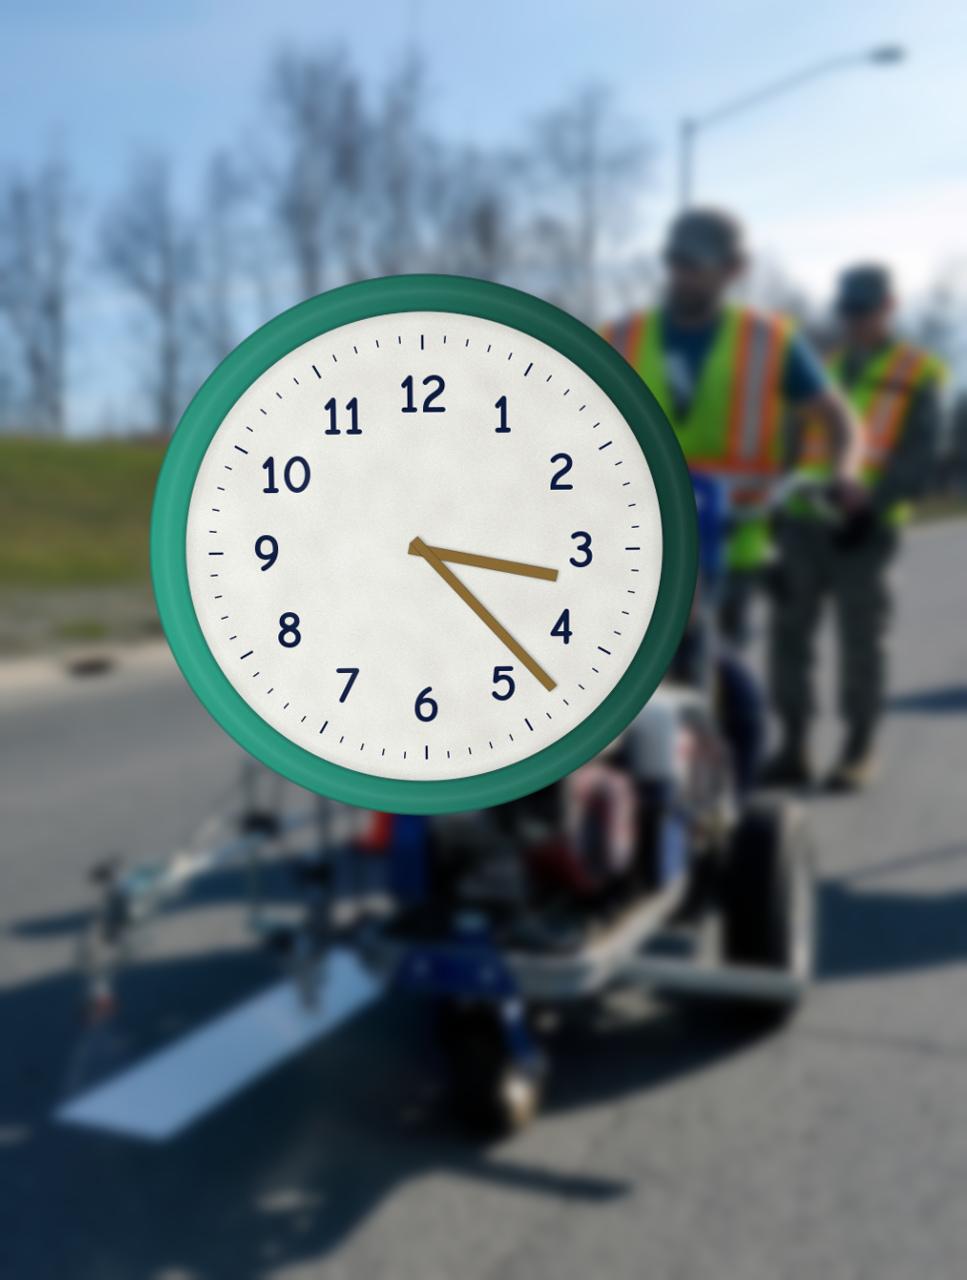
3:23
